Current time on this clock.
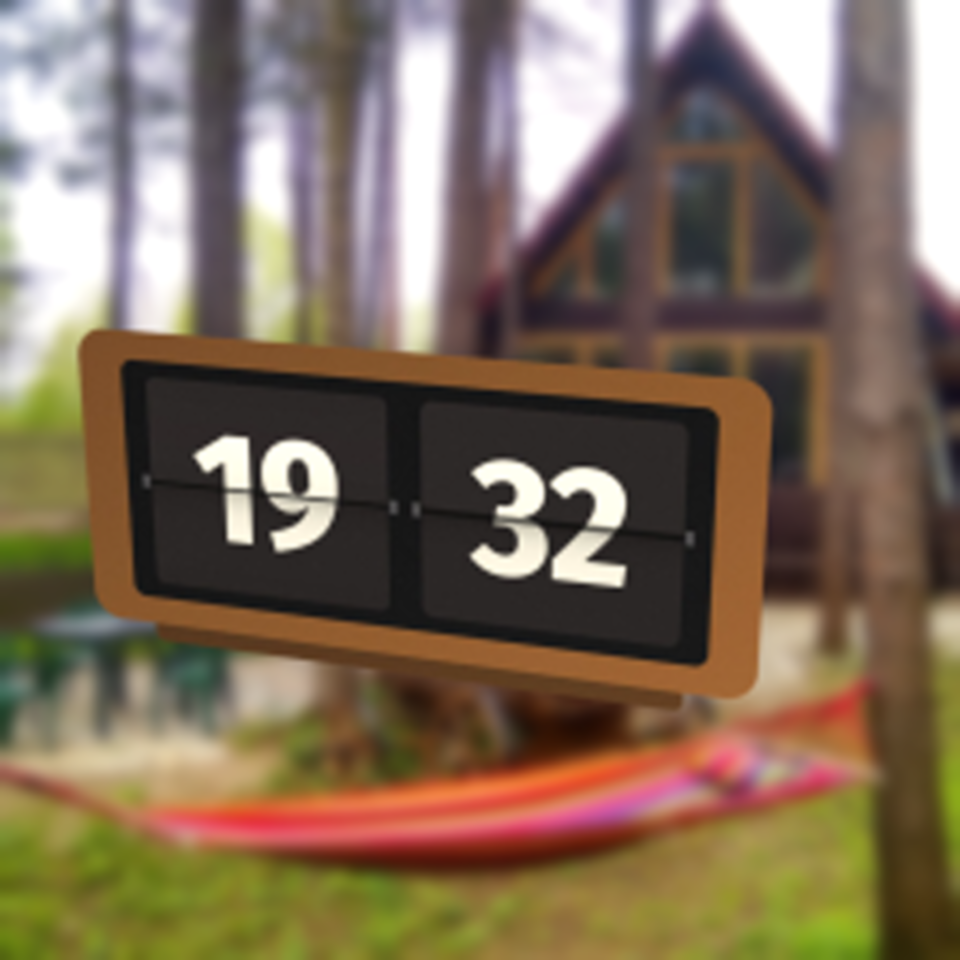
19:32
